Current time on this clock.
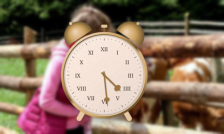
4:29
